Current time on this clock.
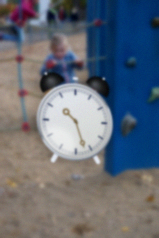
10:27
